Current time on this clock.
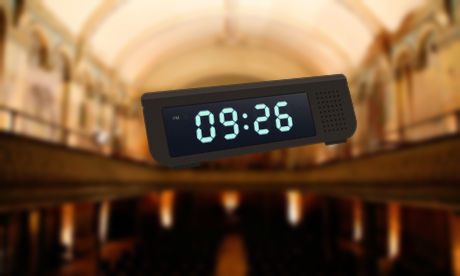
9:26
